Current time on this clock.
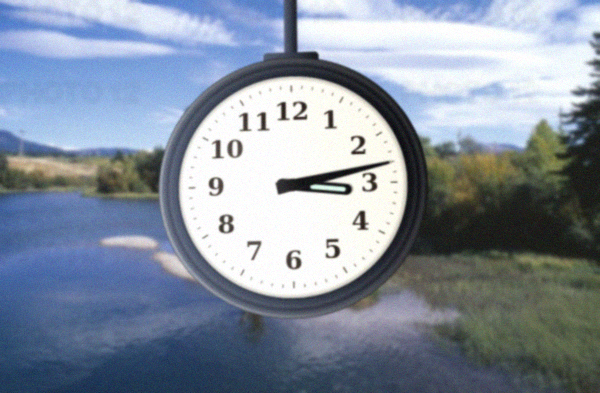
3:13
